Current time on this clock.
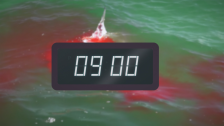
9:00
